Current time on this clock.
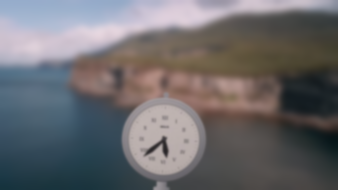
5:38
